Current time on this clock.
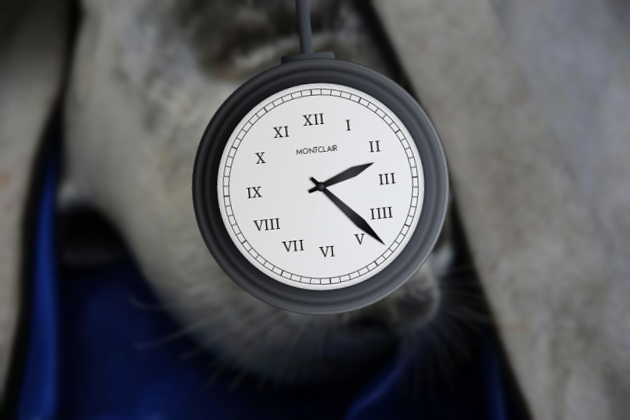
2:23
